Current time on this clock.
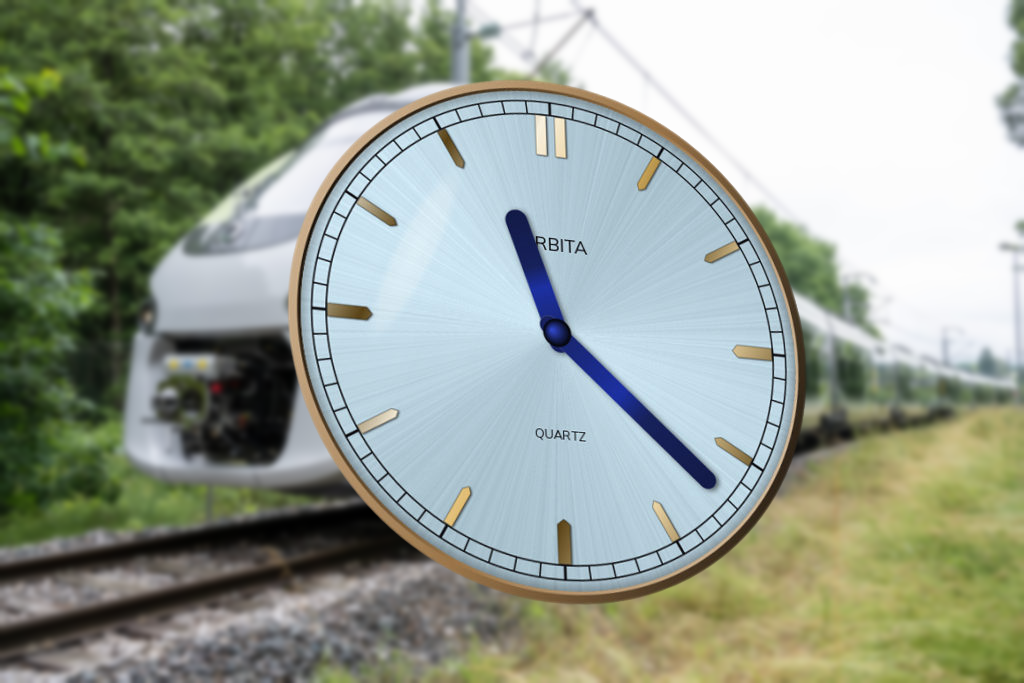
11:22
